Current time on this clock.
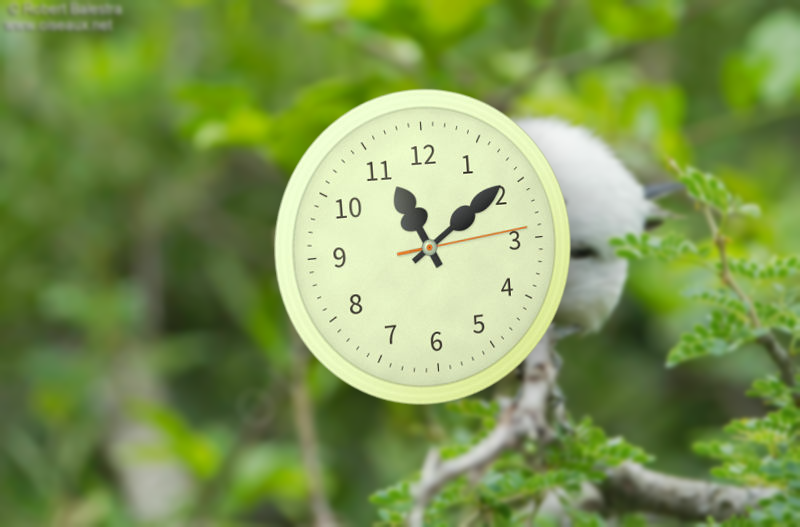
11:09:14
